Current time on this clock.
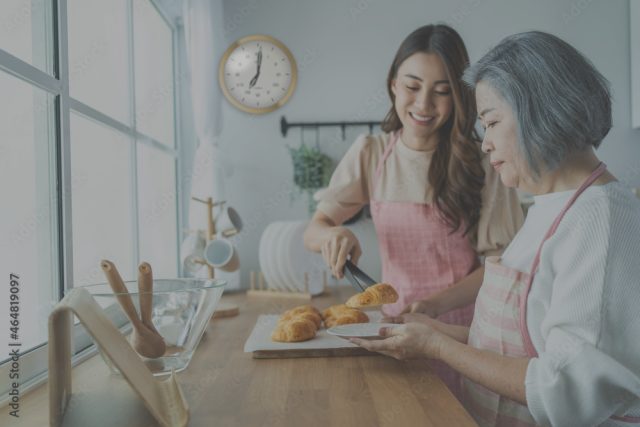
7:01
